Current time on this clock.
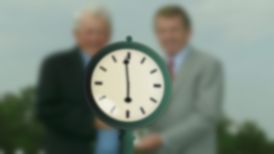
5:59
